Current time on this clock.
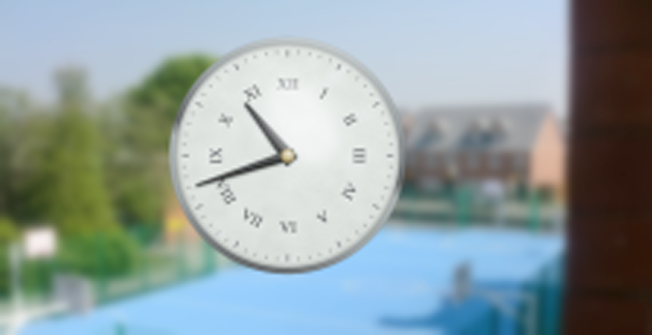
10:42
